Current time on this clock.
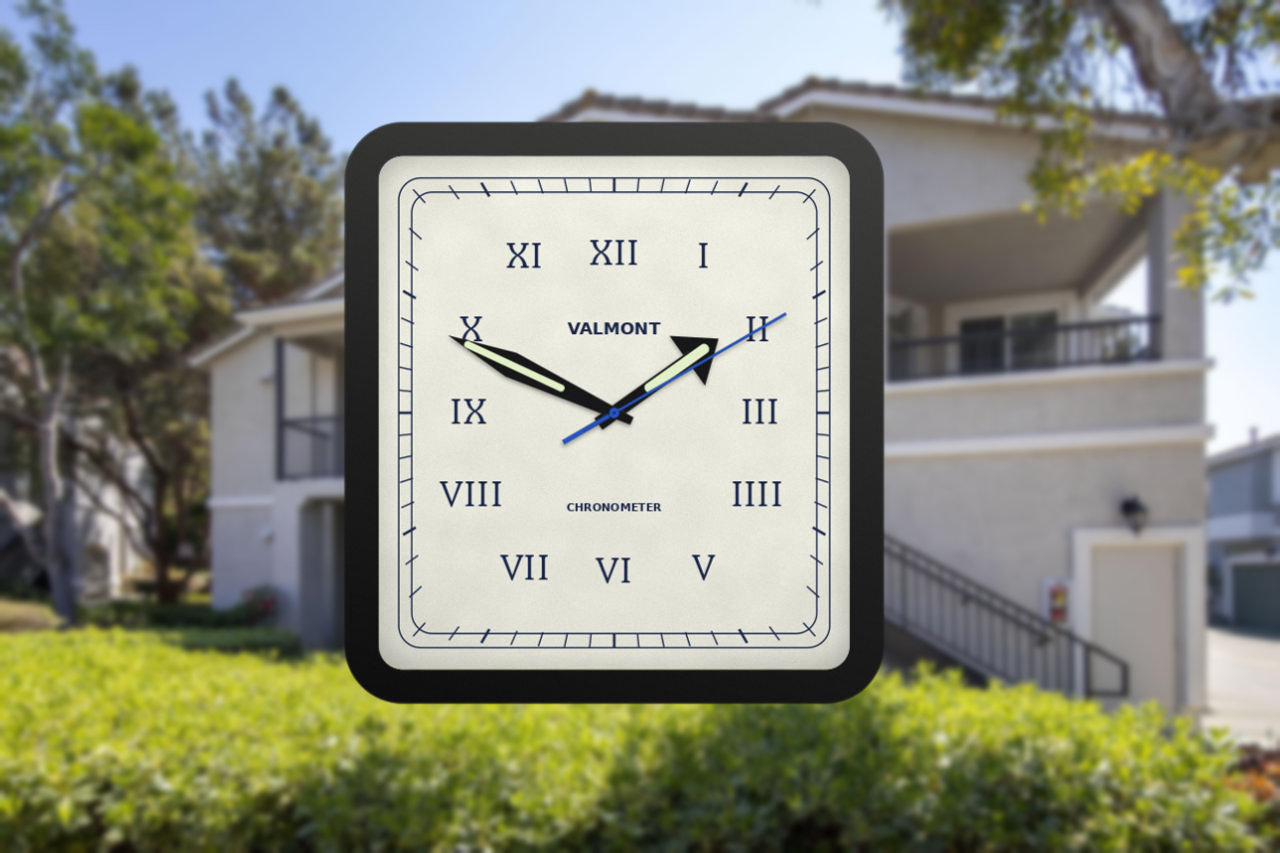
1:49:10
